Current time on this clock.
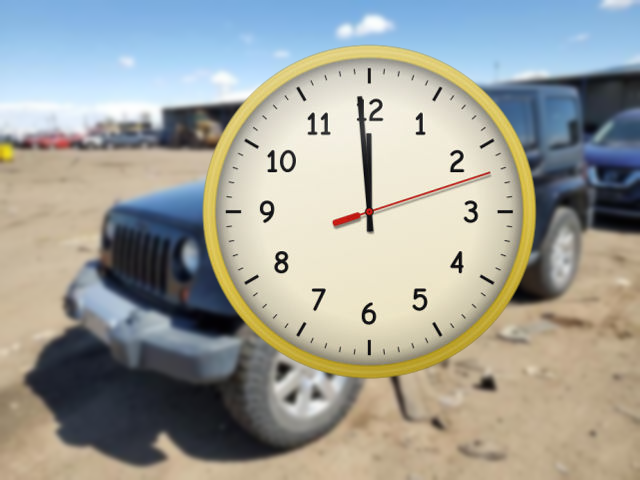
11:59:12
